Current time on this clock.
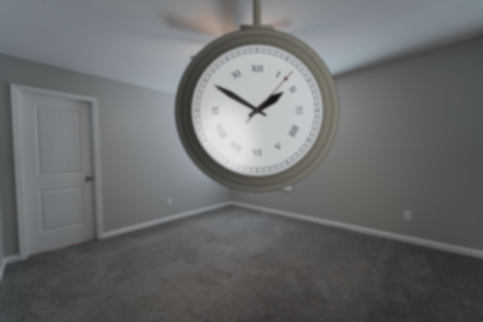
1:50:07
